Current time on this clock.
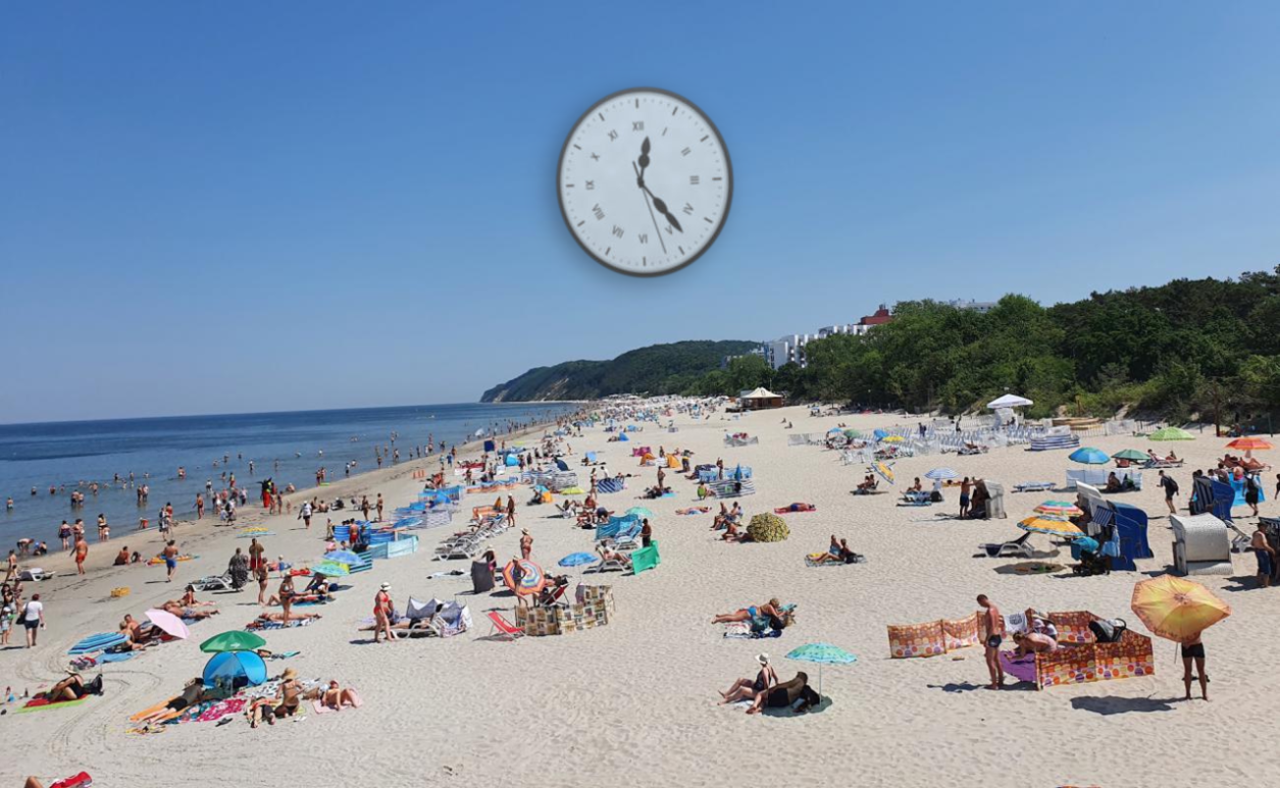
12:23:27
